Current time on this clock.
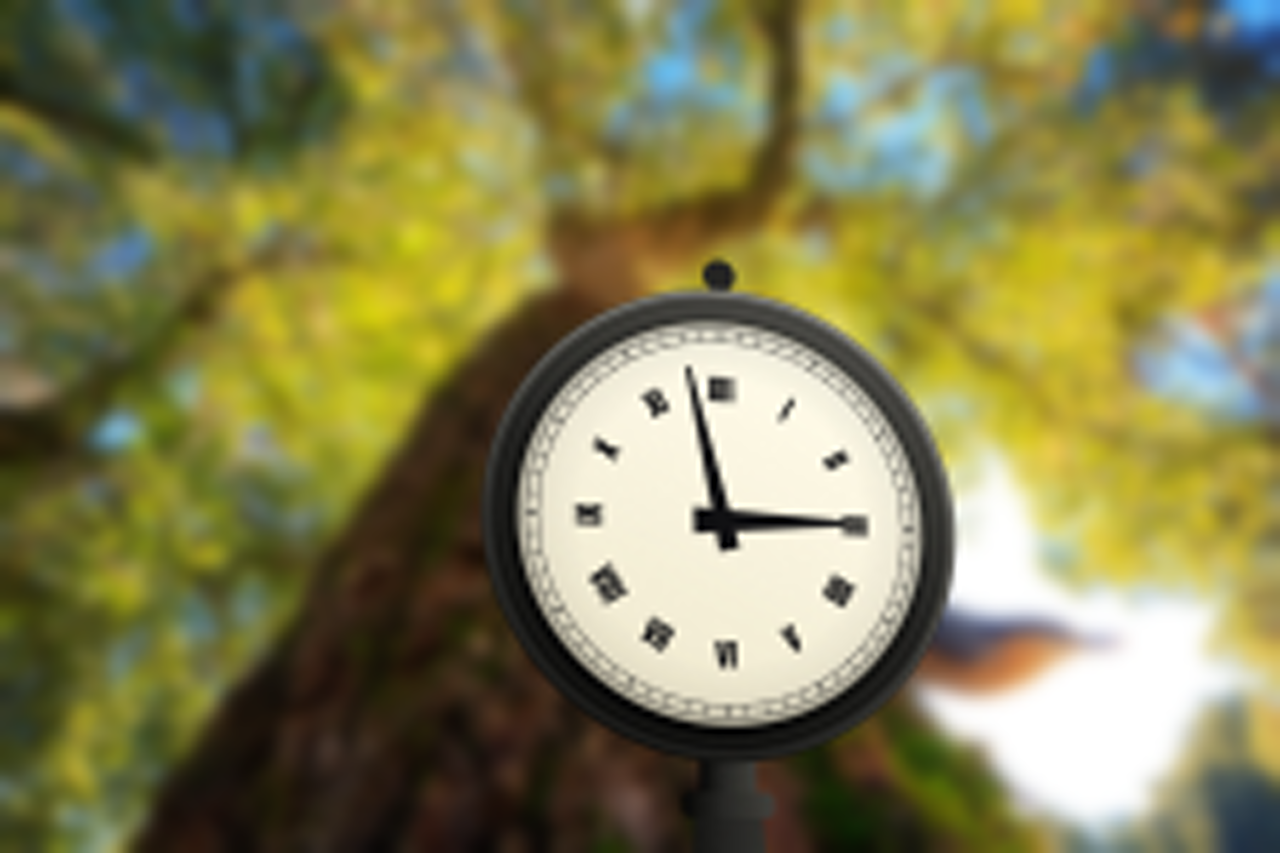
2:58
